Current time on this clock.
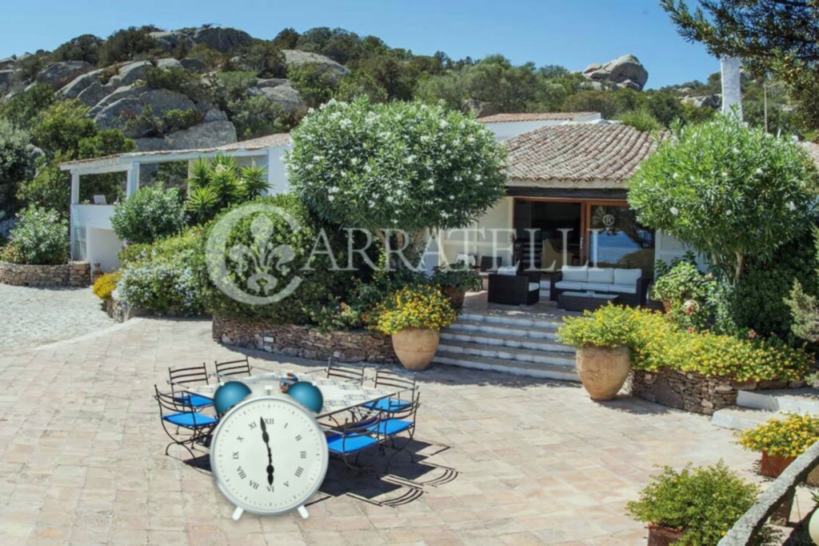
5:58
